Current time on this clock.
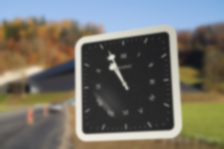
10:56
